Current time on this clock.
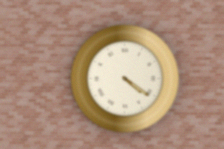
4:21
